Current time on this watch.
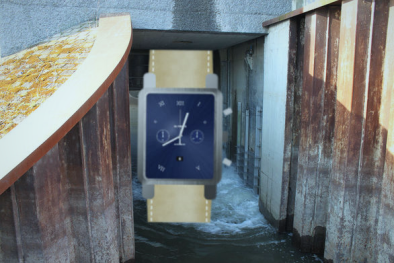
8:03
